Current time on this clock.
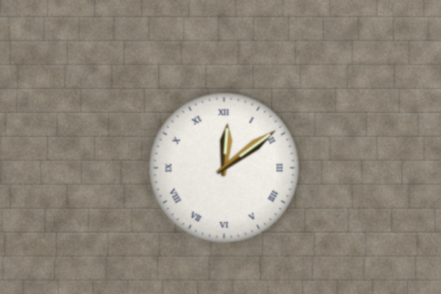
12:09
